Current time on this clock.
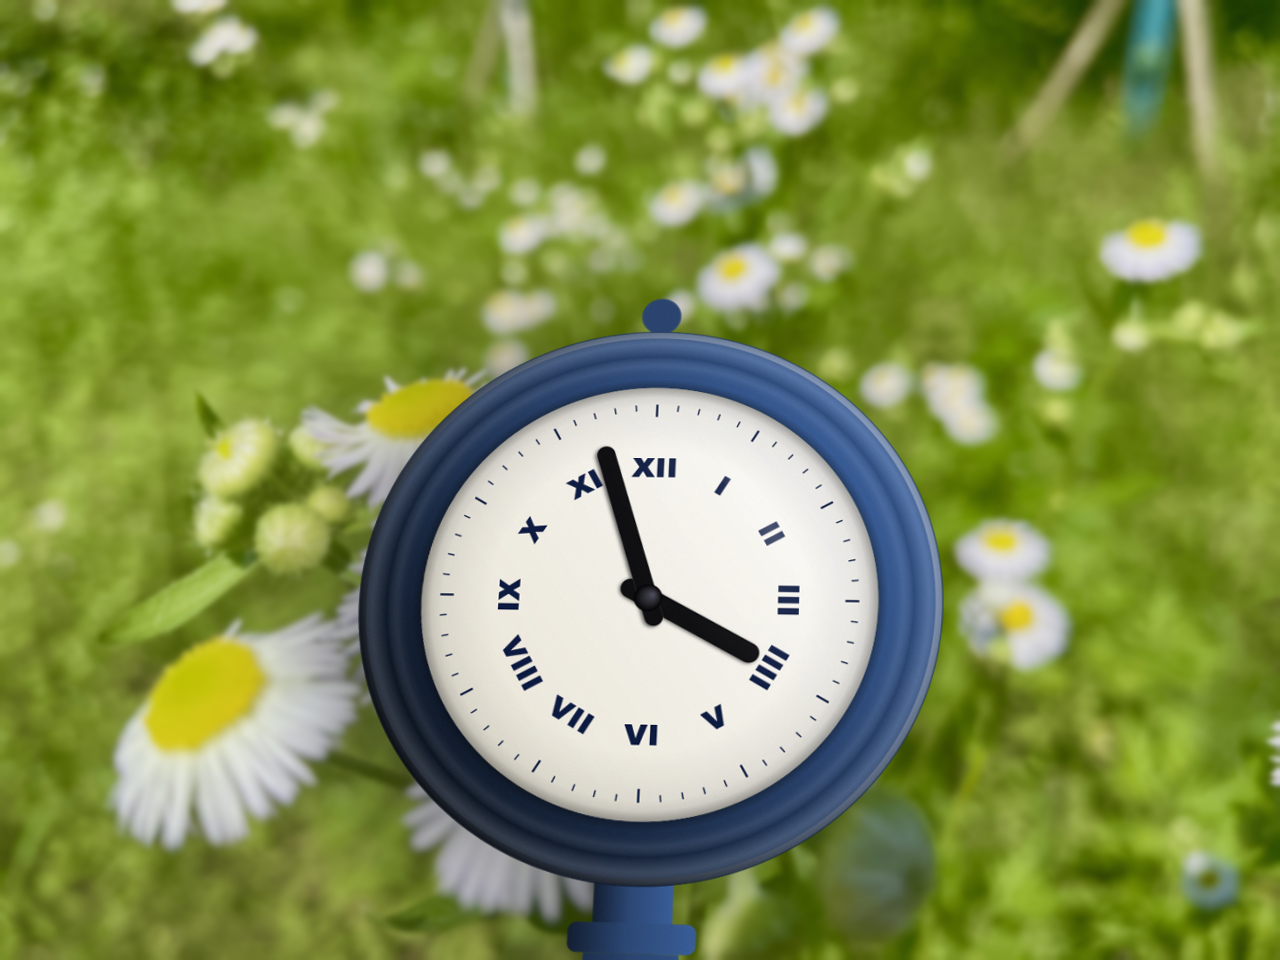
3:57
